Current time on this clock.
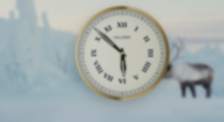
5:52
